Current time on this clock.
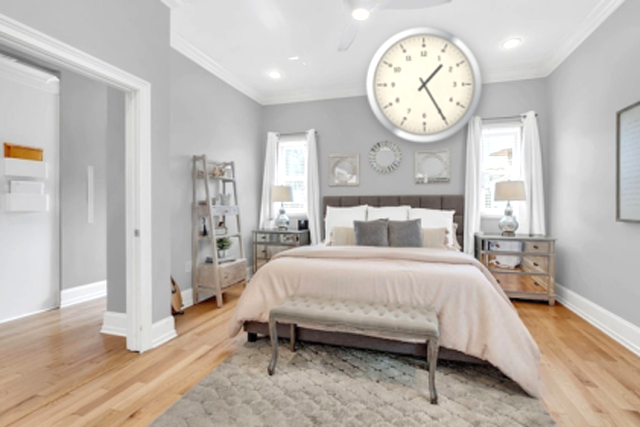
1:25
